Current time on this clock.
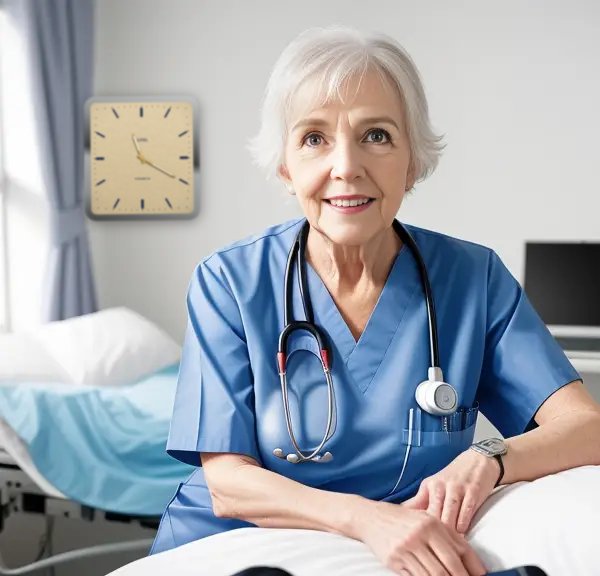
11:20
